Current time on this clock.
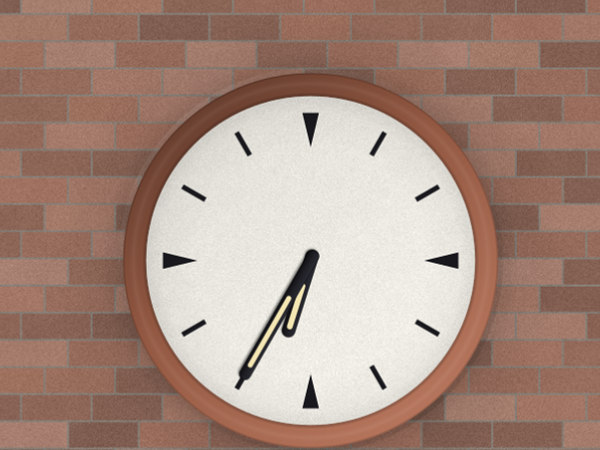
6:35
